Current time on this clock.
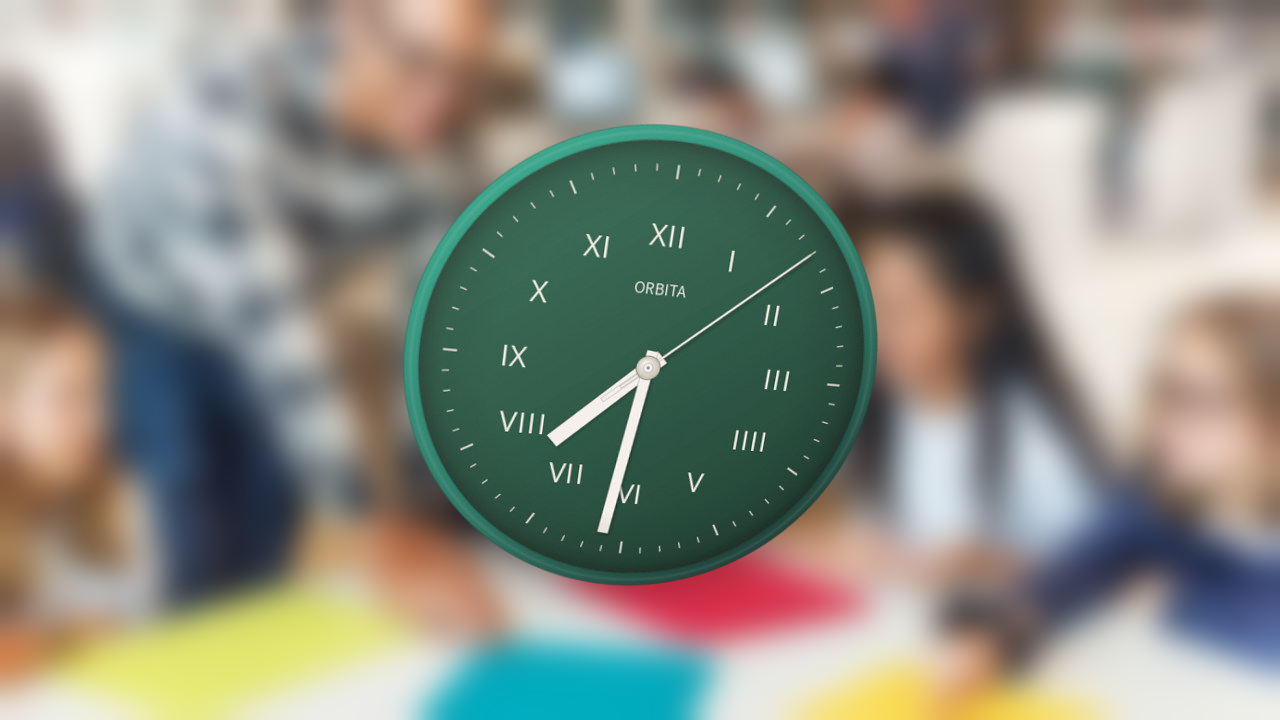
7:31:08
